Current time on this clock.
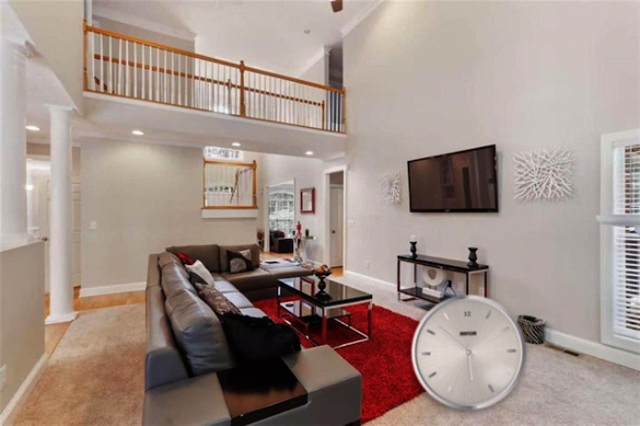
5:52
